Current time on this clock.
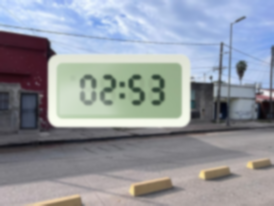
2:53
